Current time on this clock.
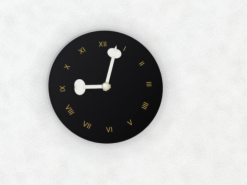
9:03
